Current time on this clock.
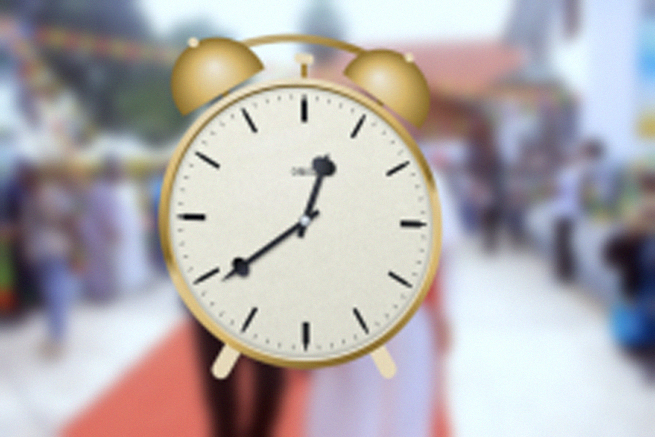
12:39
